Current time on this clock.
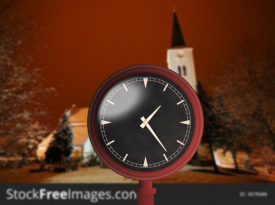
1:24
